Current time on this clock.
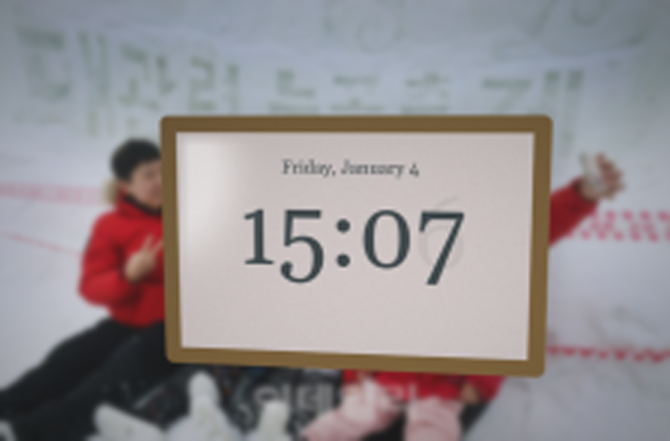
15:07
